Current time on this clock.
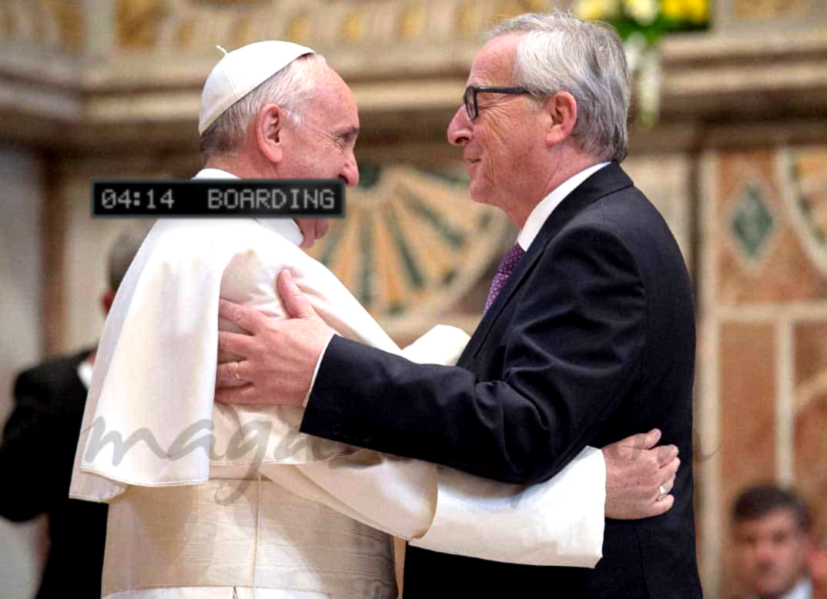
4:14
